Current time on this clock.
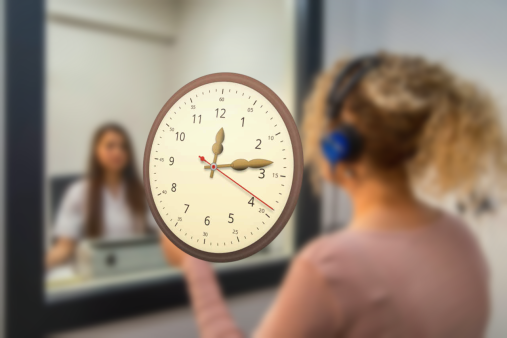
12:13:19
